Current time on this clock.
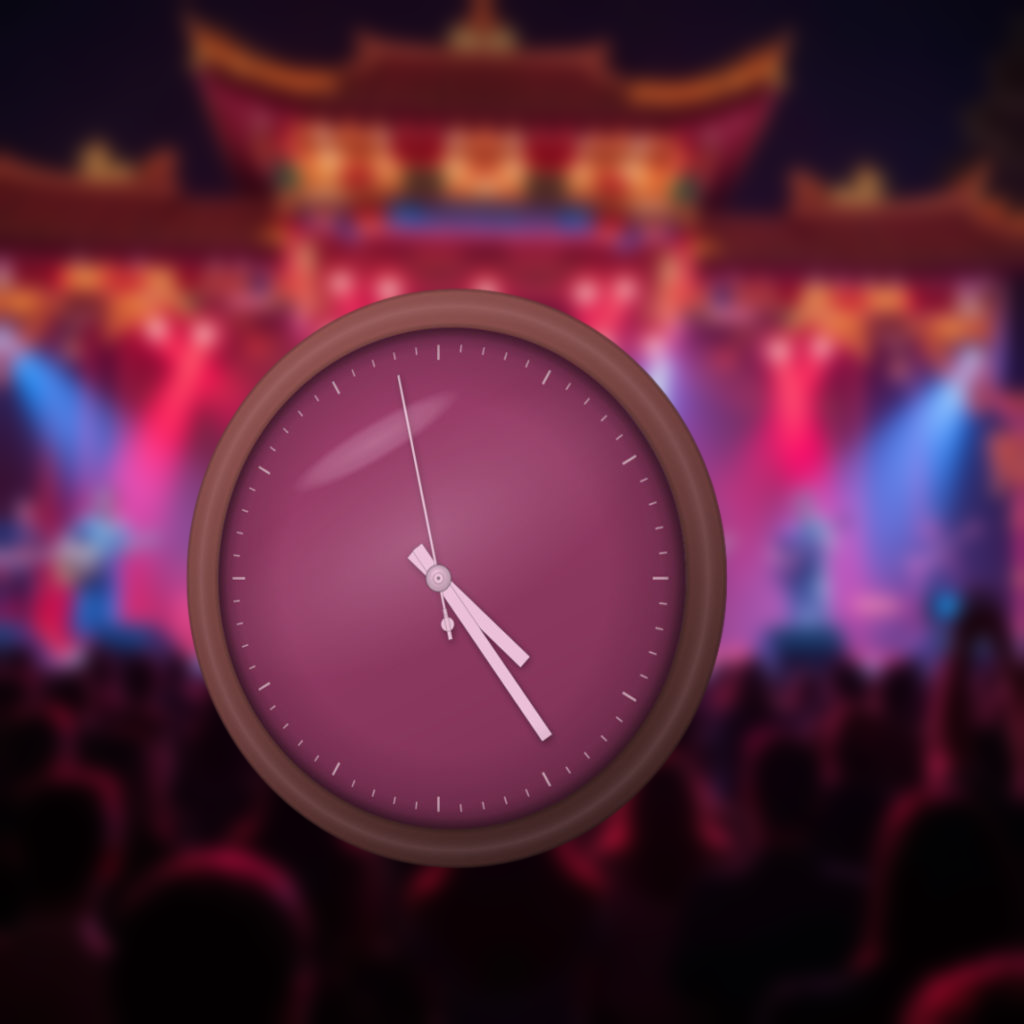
4:23:58
